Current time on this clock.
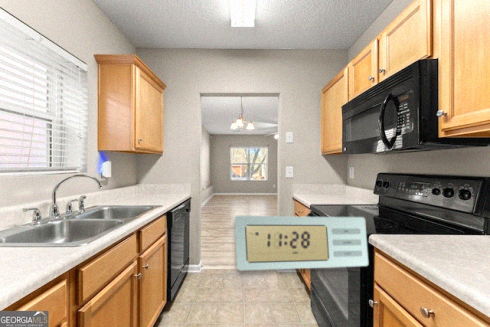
11:28
